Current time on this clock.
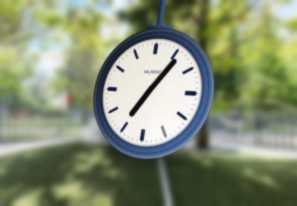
7:06
